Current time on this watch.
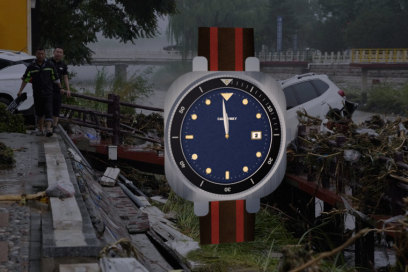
11:59
